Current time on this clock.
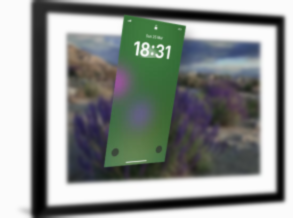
18:31
